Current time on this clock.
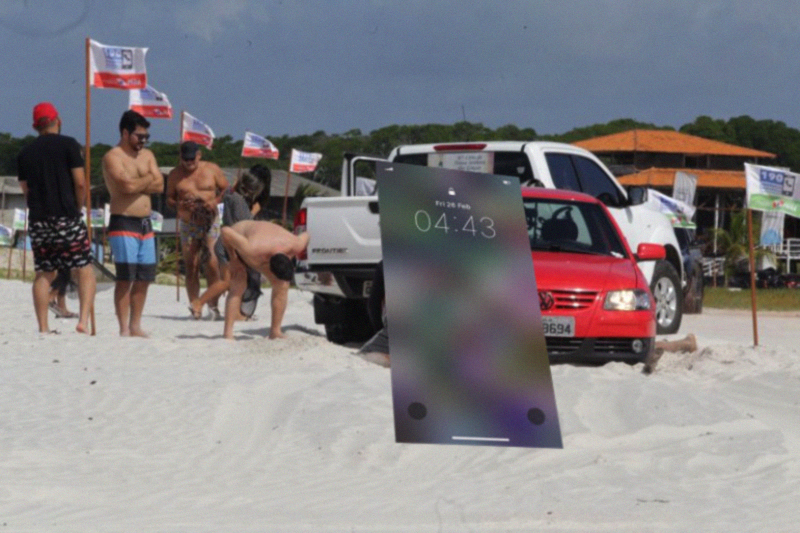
4:43
